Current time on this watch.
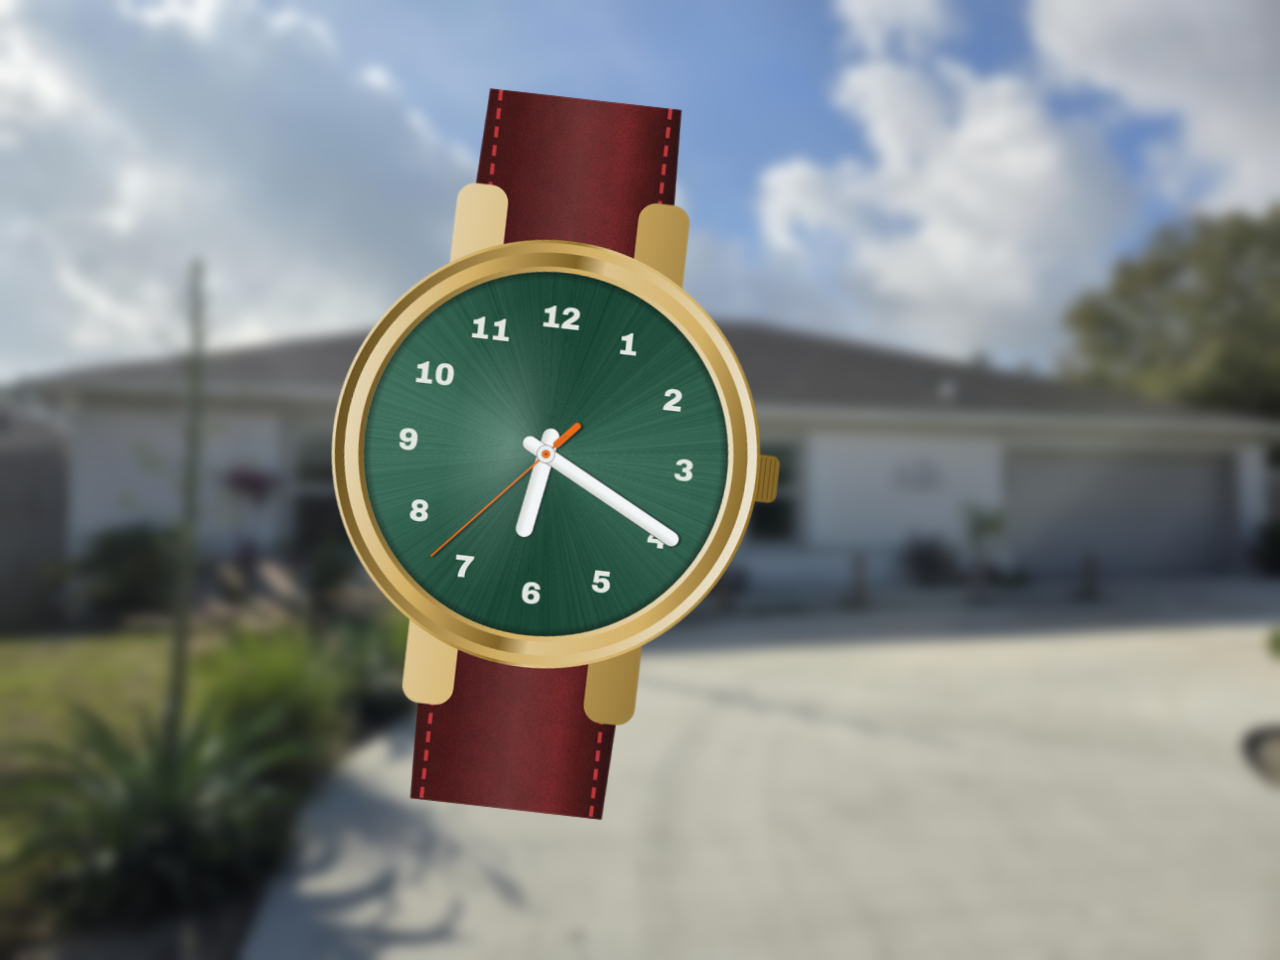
6:19:37
